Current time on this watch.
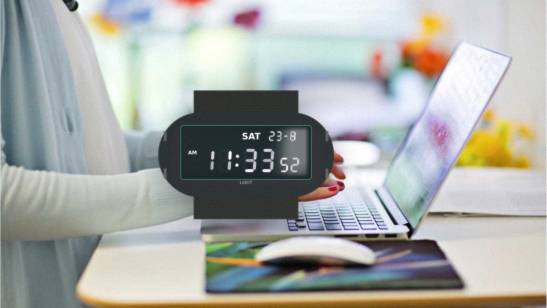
11:33:52
